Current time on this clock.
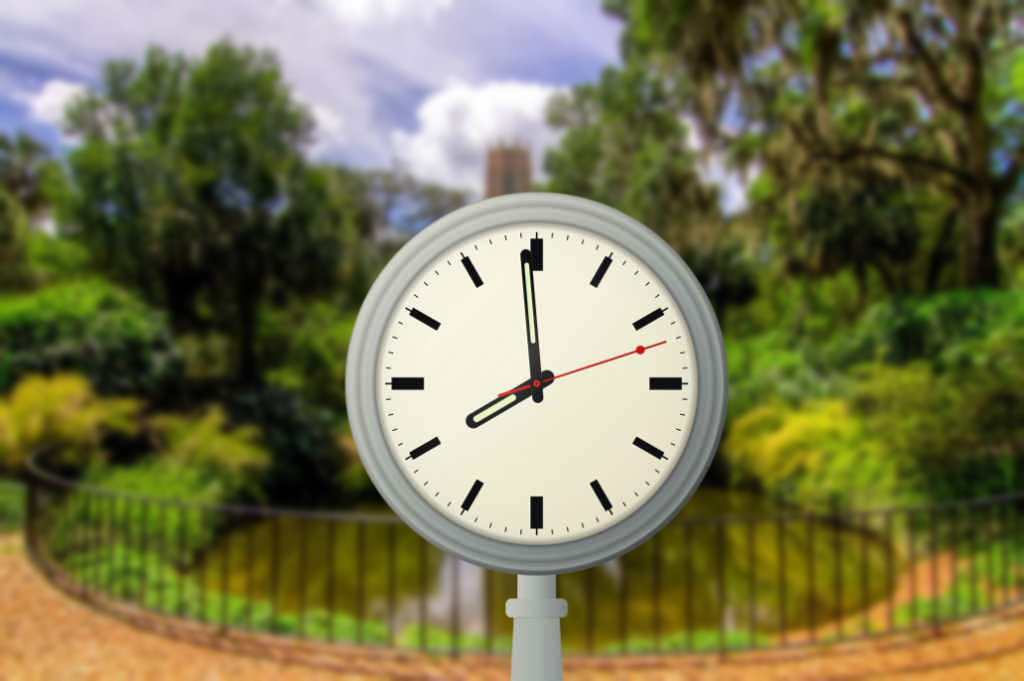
7:59:12
